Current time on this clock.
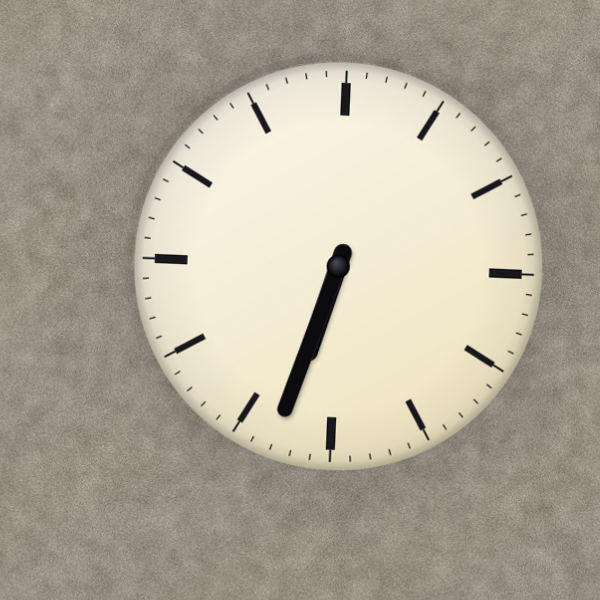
6:33
